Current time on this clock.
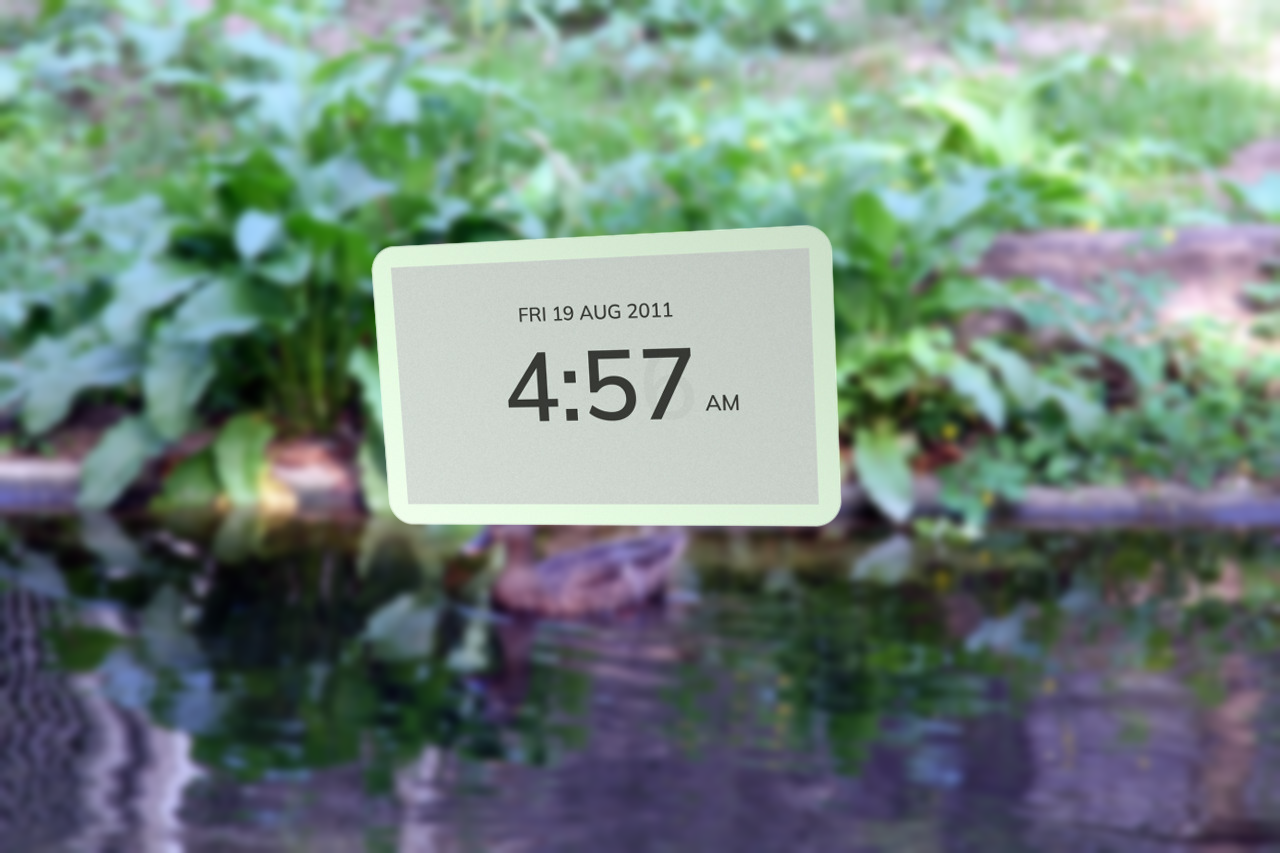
4:57
